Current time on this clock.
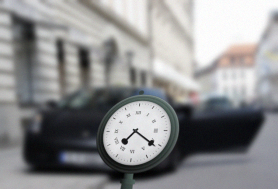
7:21
